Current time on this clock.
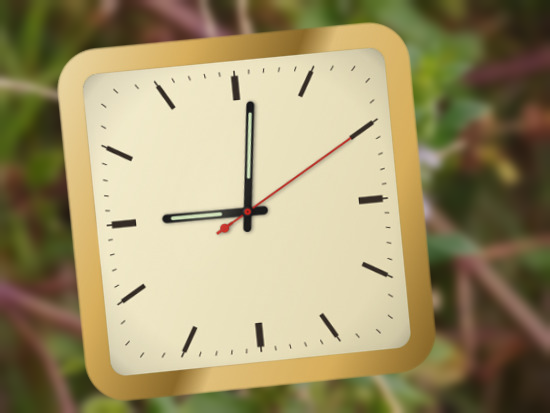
9:01:10
